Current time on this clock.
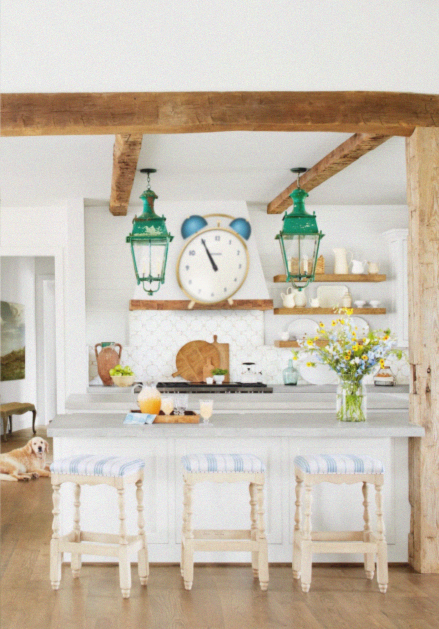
10:55
